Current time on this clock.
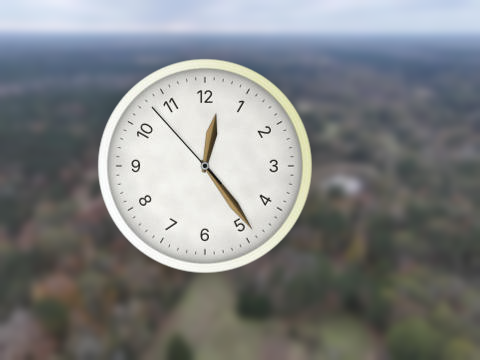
12:23:53
